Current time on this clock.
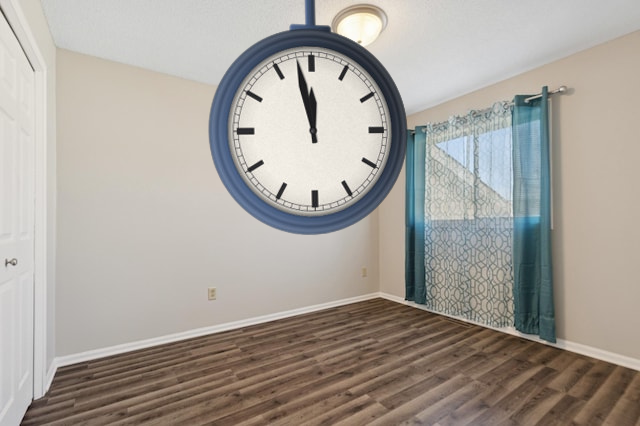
11:58
